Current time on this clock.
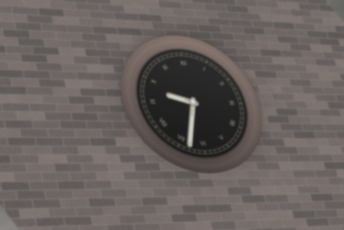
9:33
